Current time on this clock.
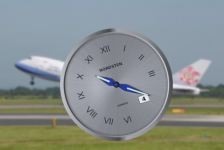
10:21
